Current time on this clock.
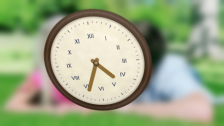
4:34
